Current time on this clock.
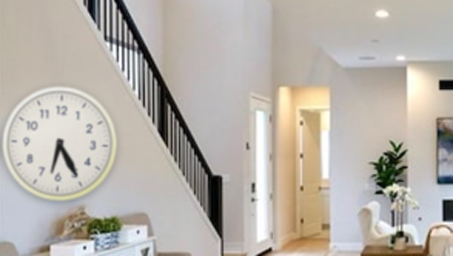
6:25
